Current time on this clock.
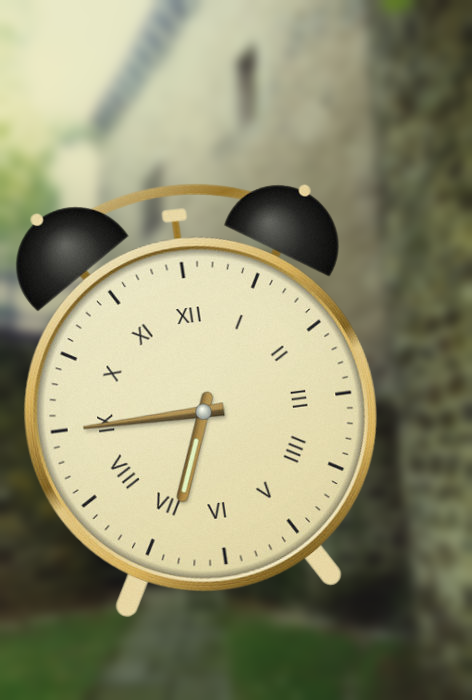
6:45
